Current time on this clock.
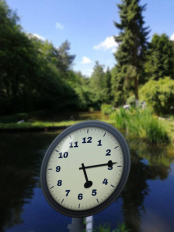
5:14
